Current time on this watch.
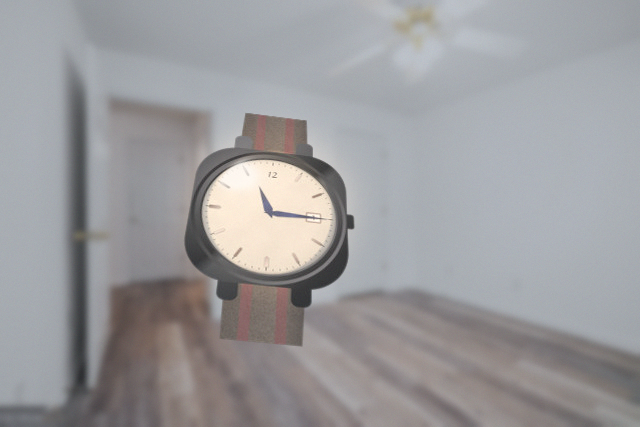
11:15
